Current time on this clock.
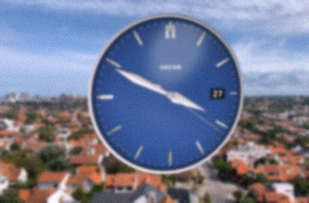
3:49:21
